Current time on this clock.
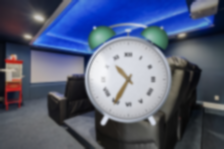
10:35
